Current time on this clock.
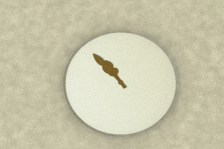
10:53
